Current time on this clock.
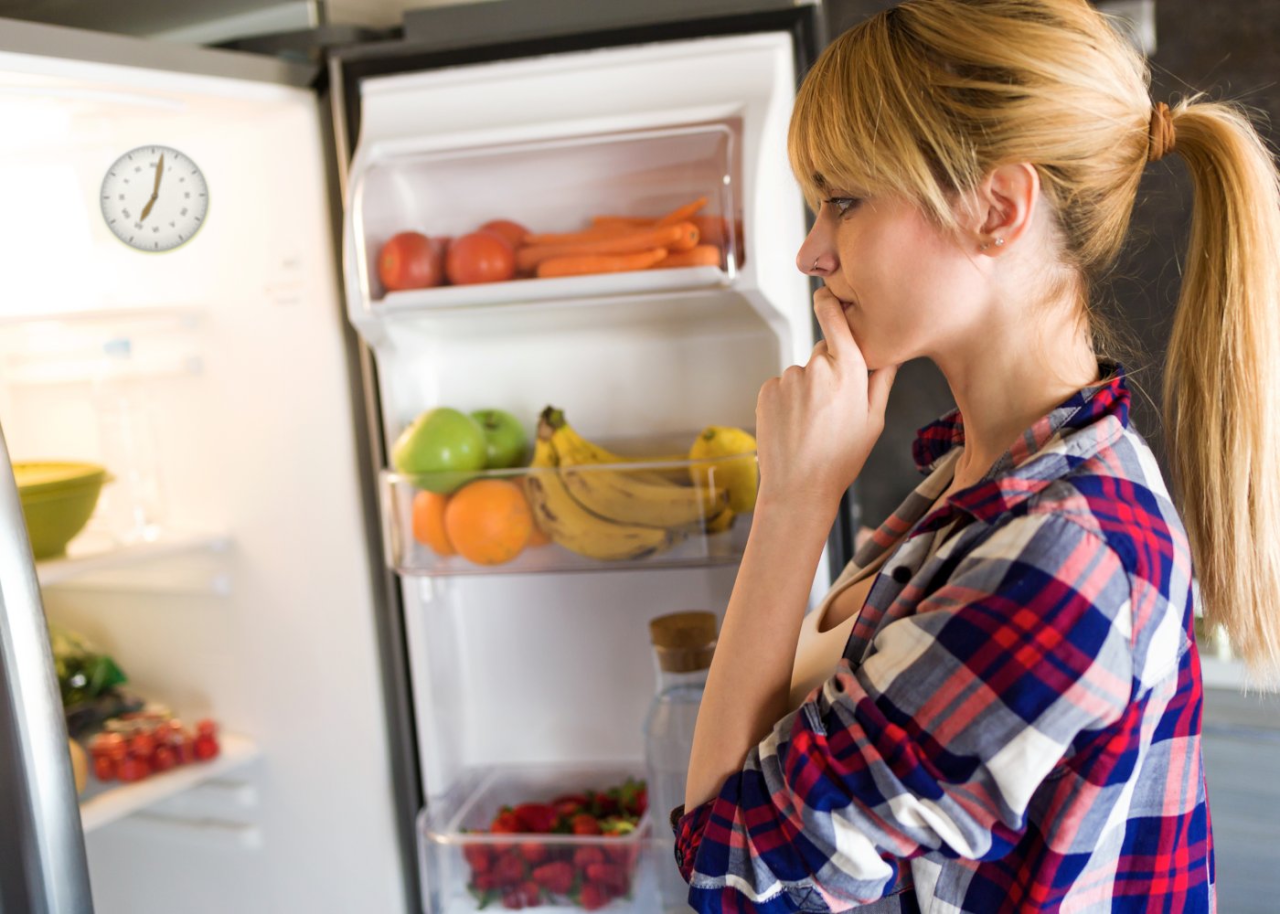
7:02
